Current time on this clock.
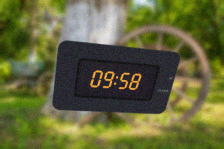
9:58
